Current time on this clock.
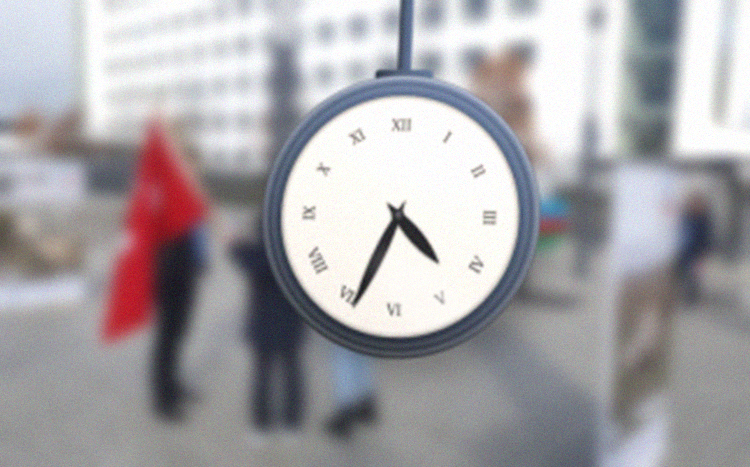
4:34
